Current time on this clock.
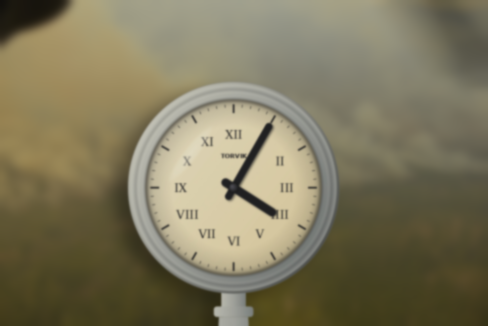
4:05
